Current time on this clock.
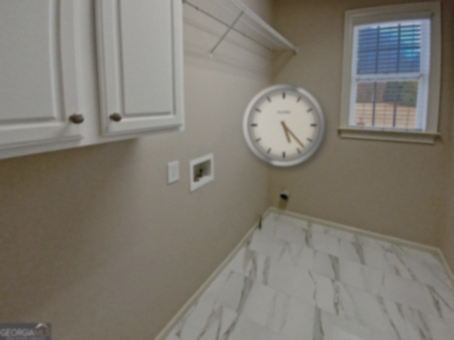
5:23
